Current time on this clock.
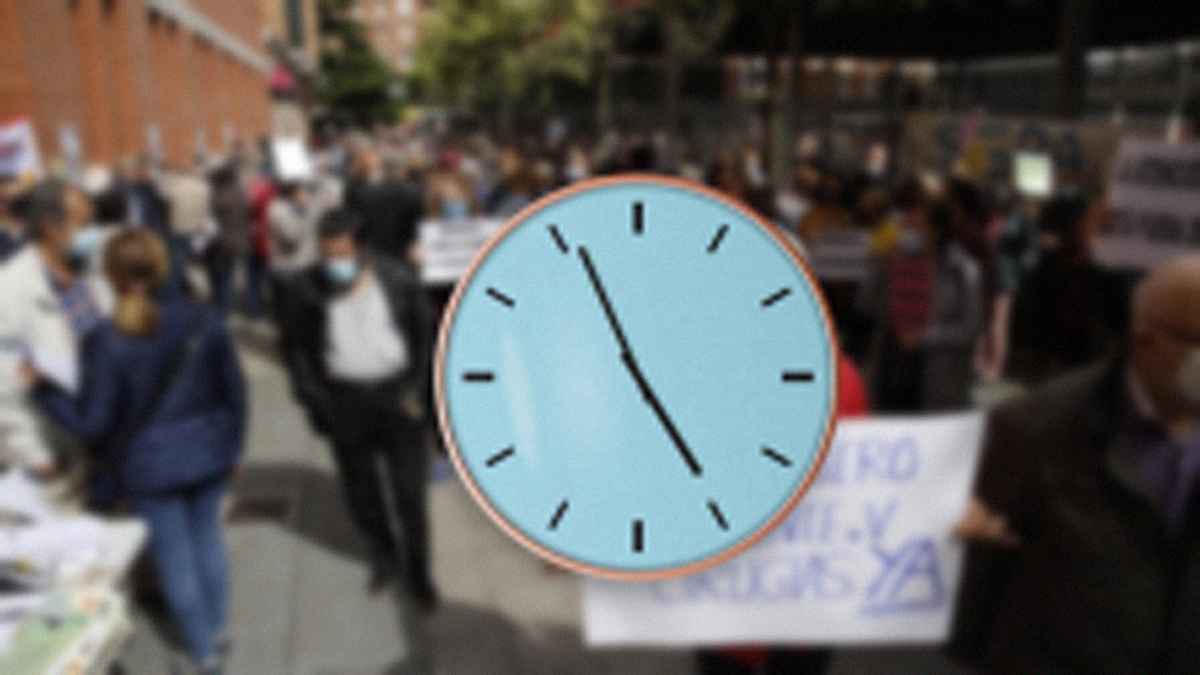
4:56
